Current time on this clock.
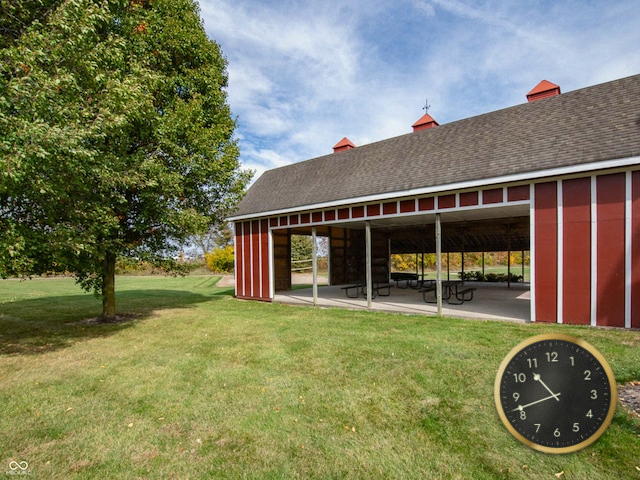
10:42
